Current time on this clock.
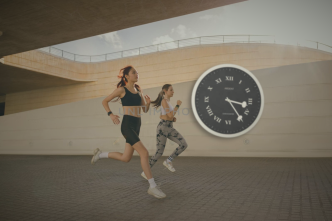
3:24
